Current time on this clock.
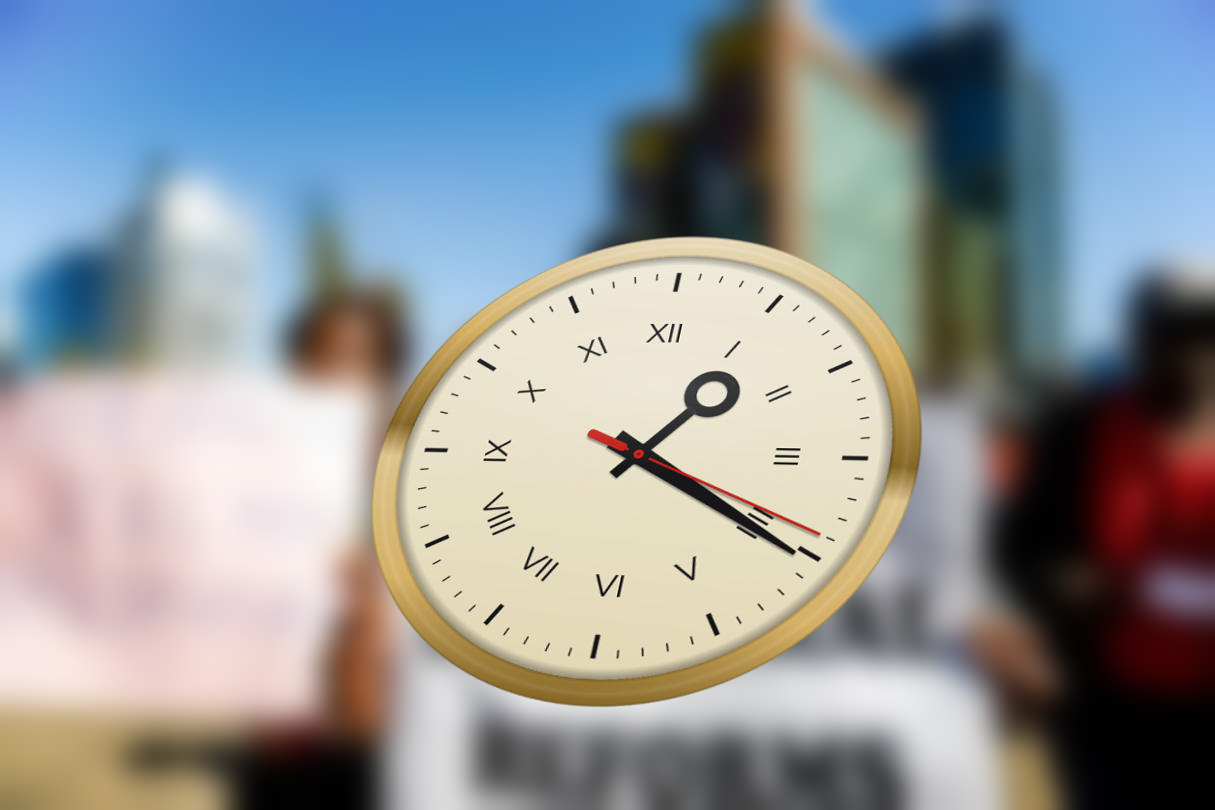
1:20:19
